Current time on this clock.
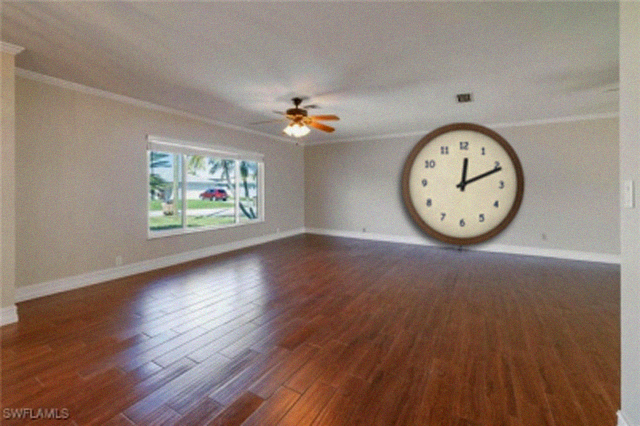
12:11
